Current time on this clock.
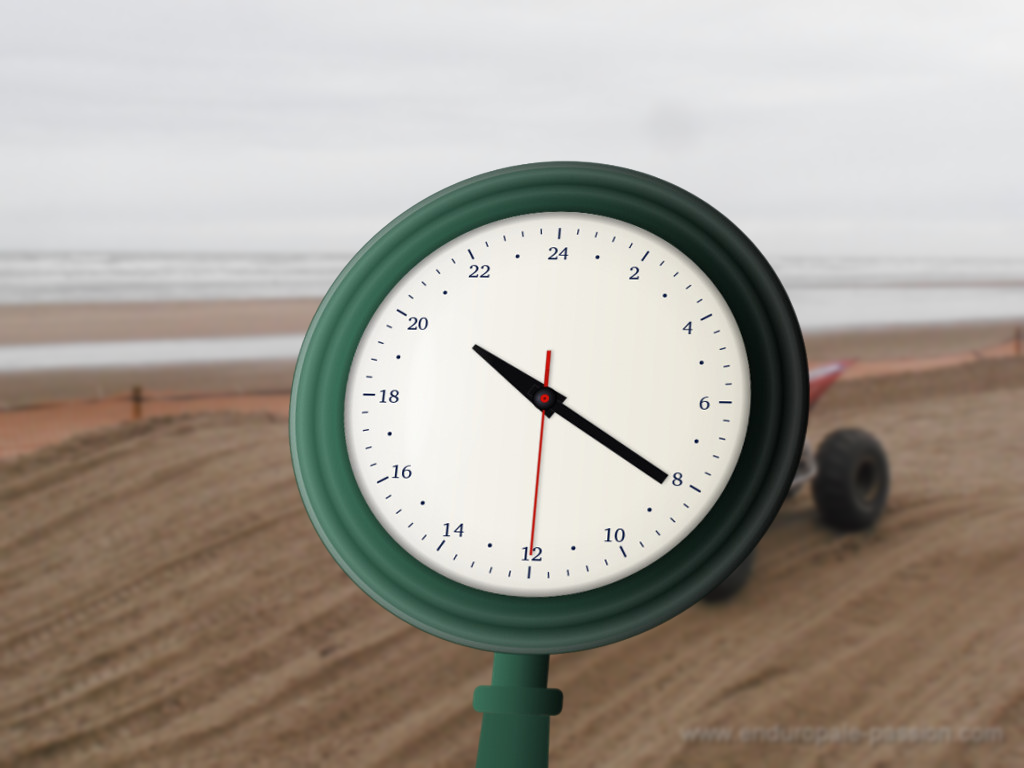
20:20:30
